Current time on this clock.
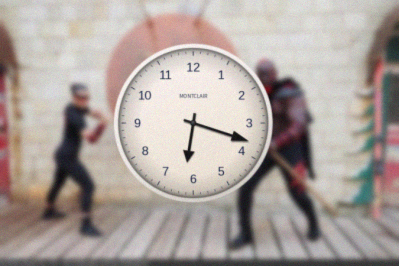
6:18
